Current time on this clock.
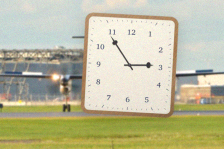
2:54
